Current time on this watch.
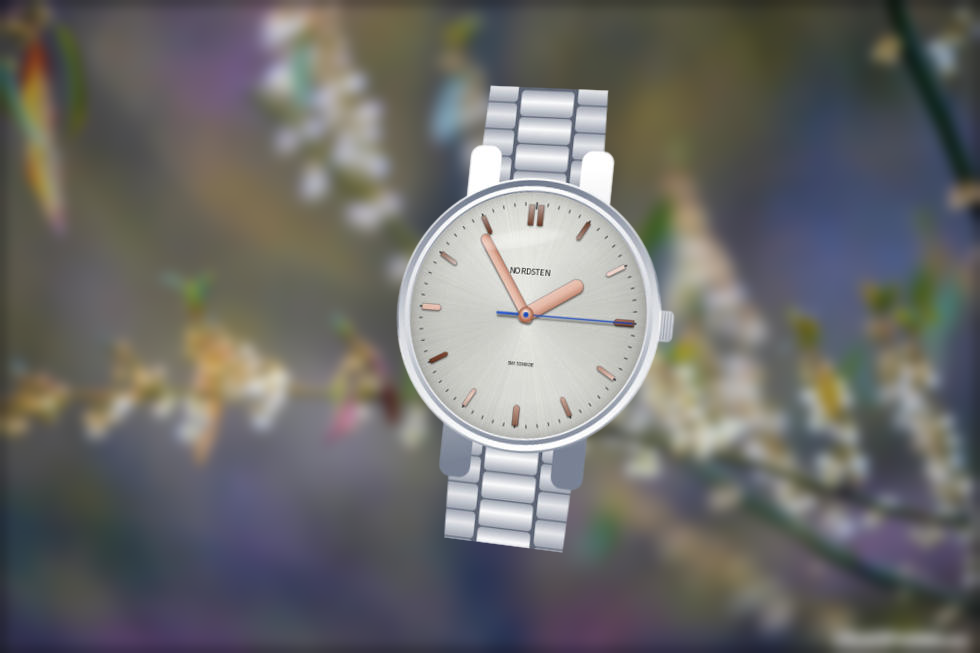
1:54:15
